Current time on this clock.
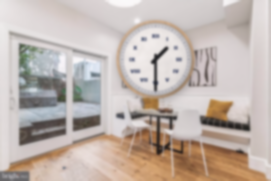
1:30
